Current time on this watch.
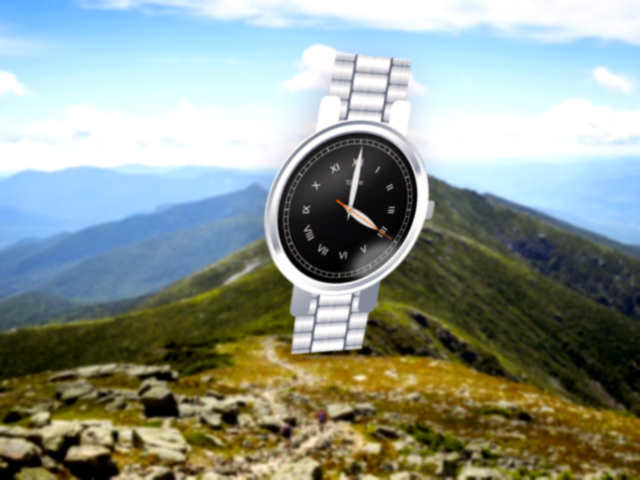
4:00:20
